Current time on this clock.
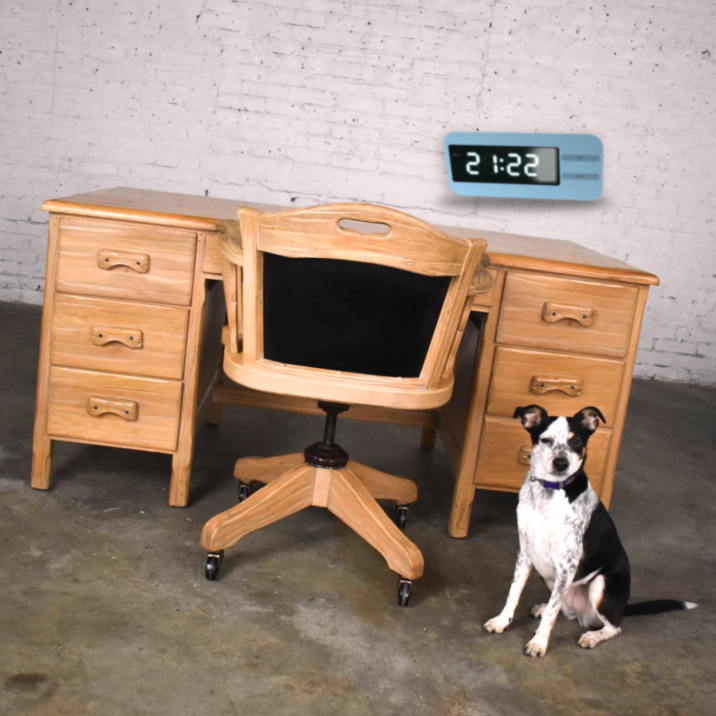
21:22
